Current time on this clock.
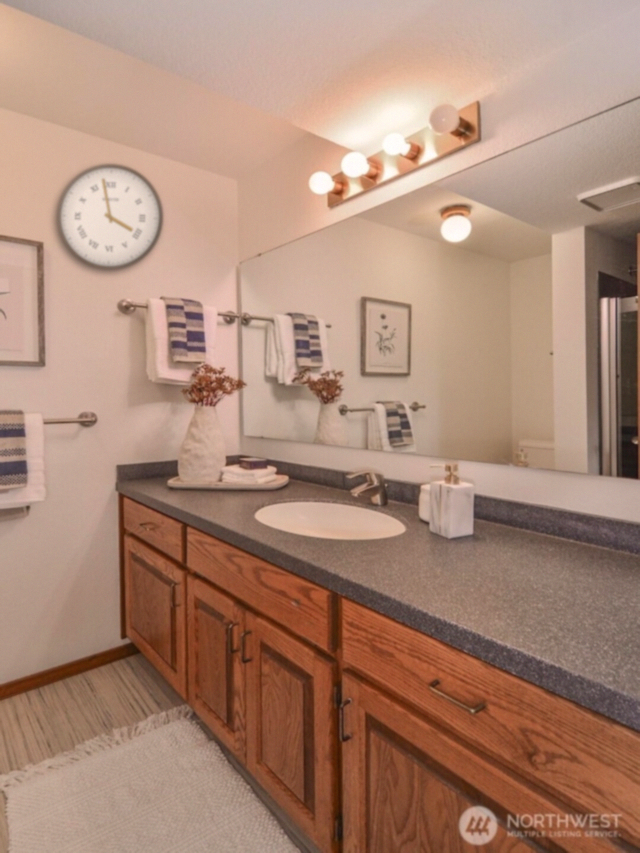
3:58
